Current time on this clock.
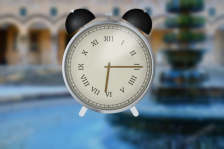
6:15
